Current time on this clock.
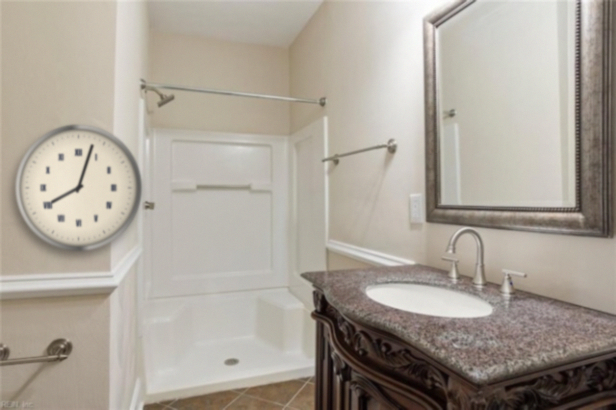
8:03
